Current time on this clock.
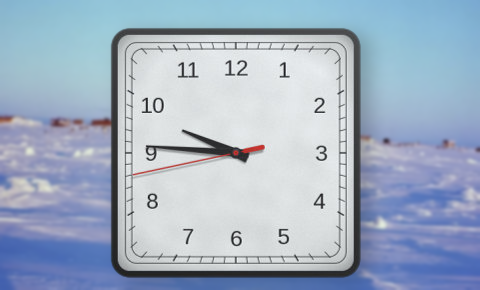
9:45:43
